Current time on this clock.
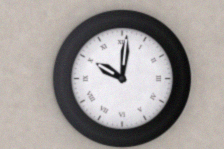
10:01
